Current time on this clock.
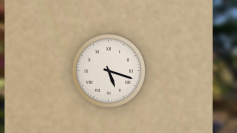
5:18
